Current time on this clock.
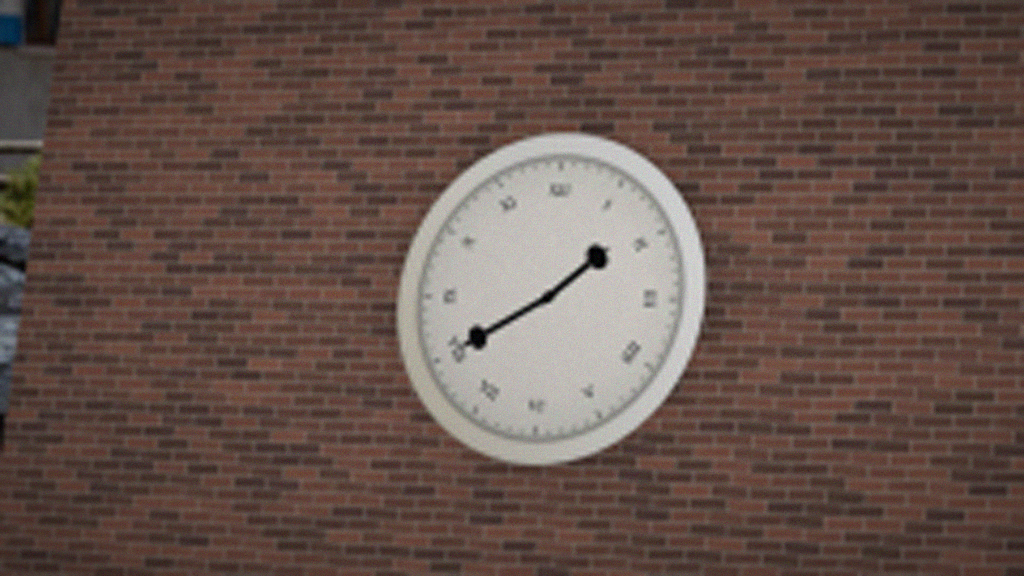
1:40
